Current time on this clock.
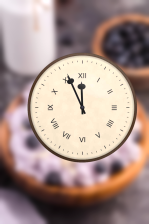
11:56
